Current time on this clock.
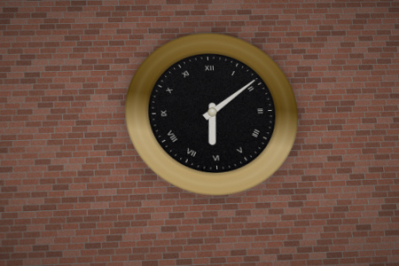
6:09
